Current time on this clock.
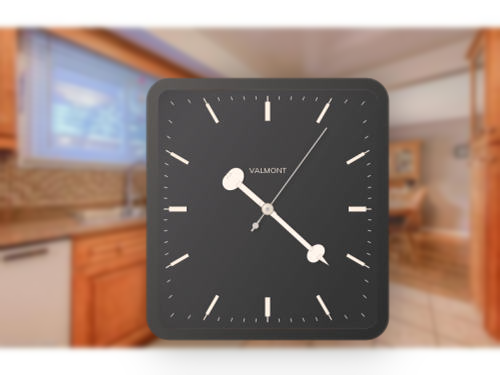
10:22:06
